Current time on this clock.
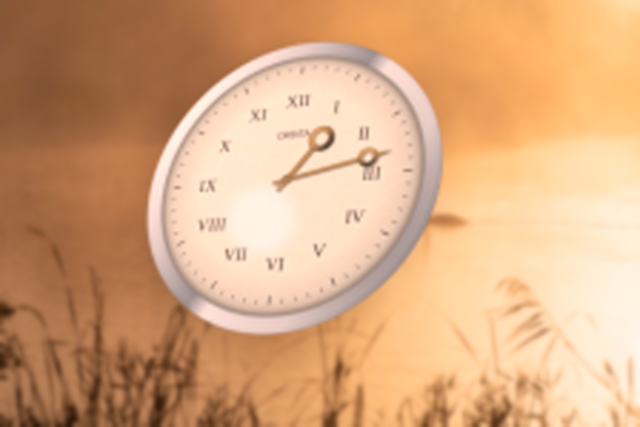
1:13
